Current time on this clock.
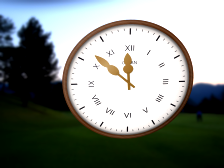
11:52
